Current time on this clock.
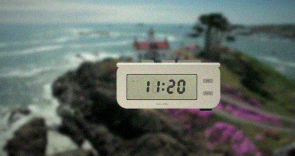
11:20
